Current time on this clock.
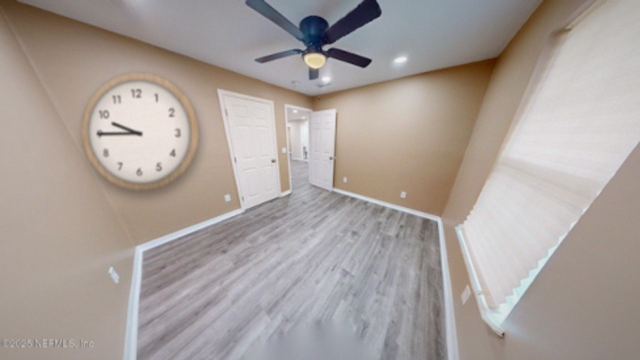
9:45
